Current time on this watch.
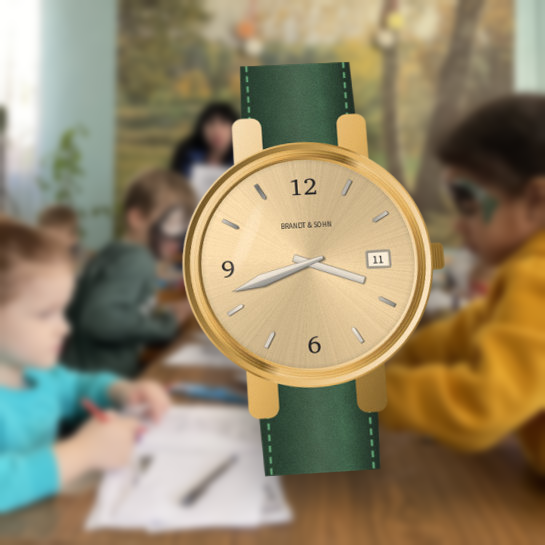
3:42
